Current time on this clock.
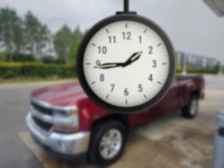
1:44
